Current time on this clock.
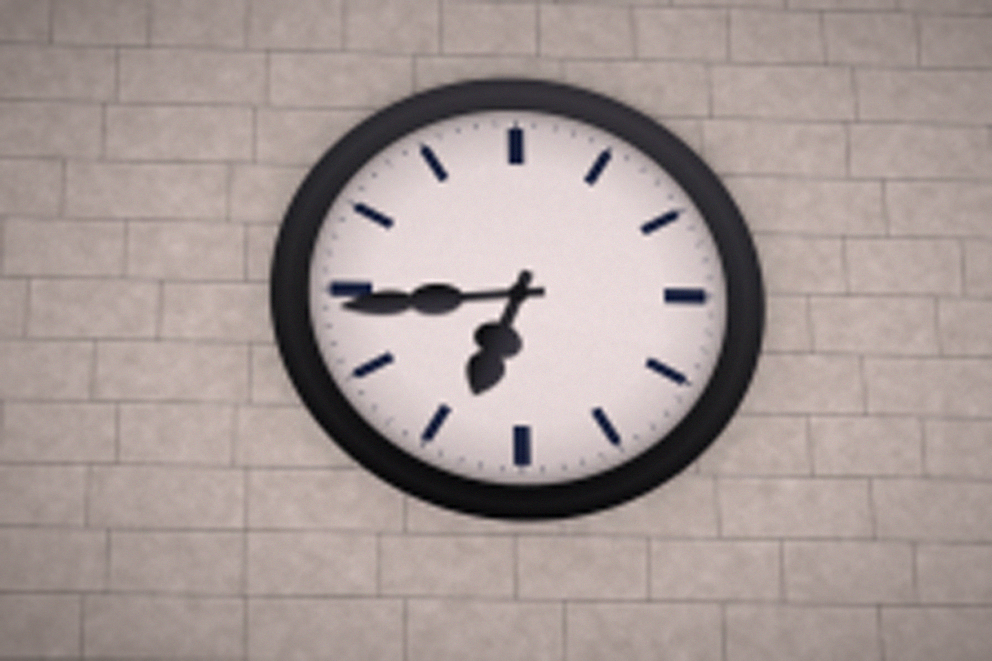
6:44
